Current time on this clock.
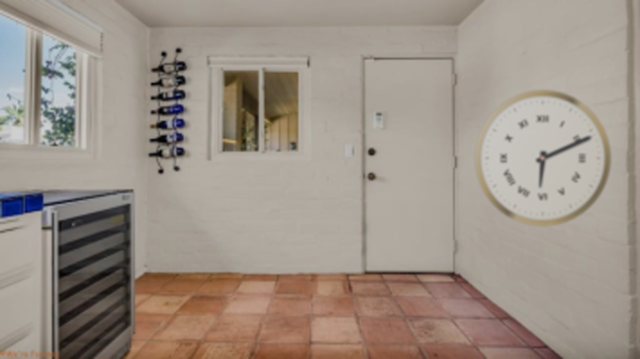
6:11
